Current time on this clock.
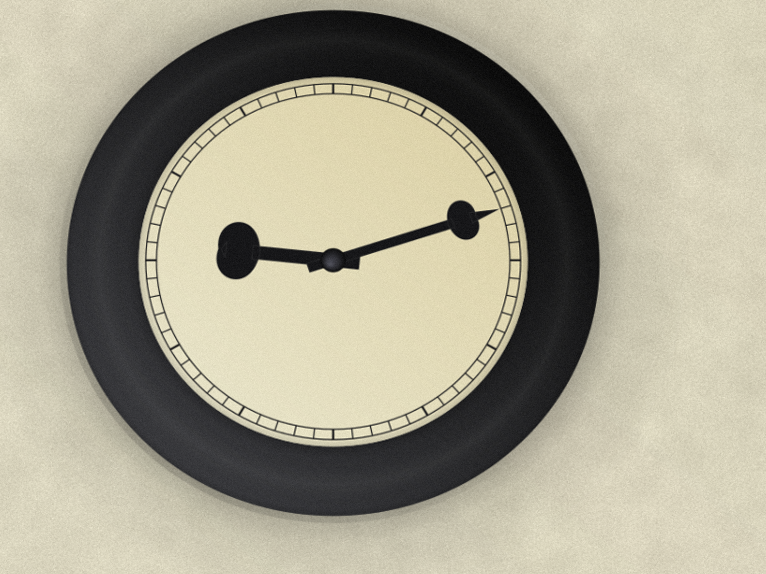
9:12
